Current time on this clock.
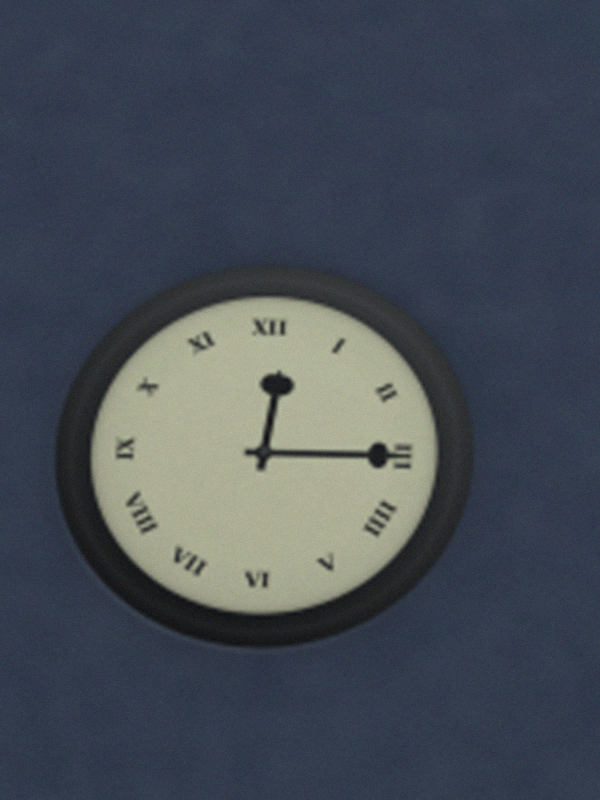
12:15
